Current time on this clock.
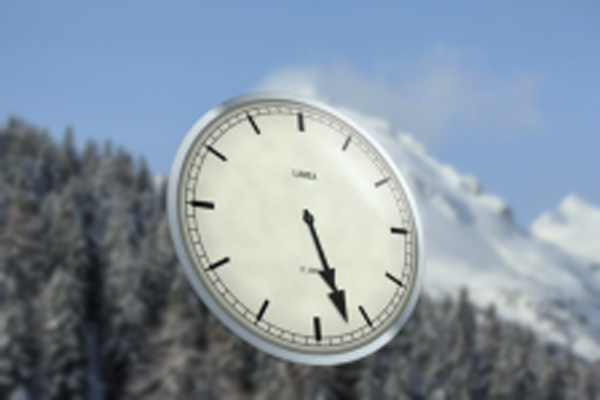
5:27
